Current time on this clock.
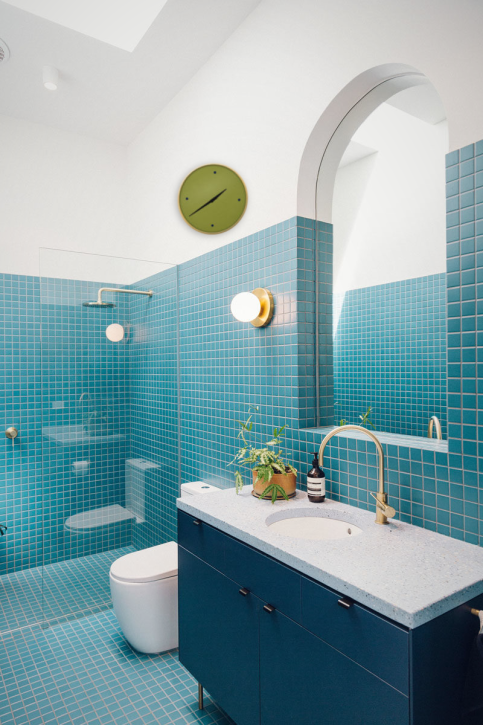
1:39
